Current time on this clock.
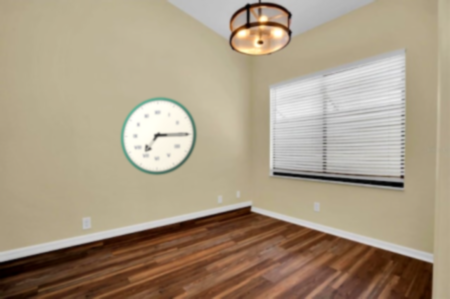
7:15
